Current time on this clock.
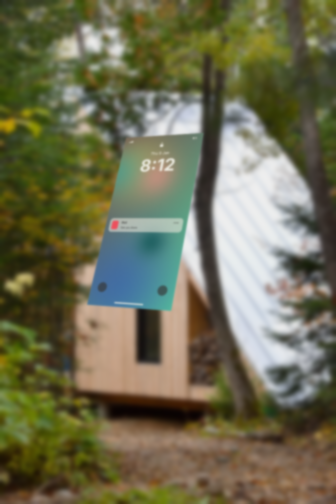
8:12
